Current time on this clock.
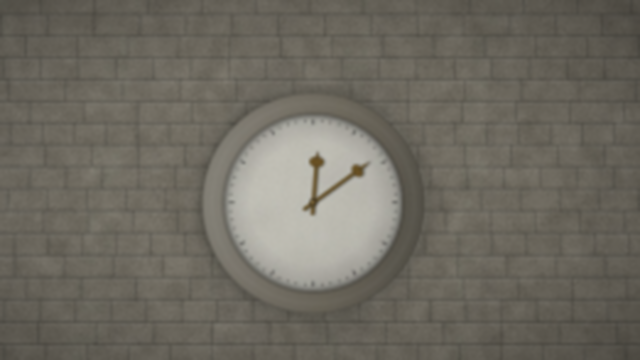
12:09
